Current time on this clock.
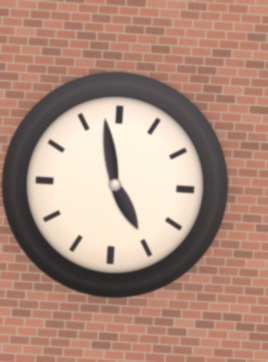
4:58
